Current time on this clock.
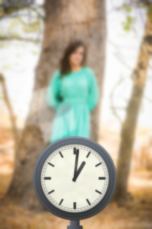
1:01
